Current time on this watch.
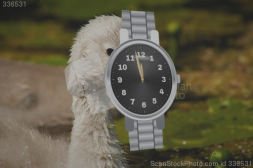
11:58
